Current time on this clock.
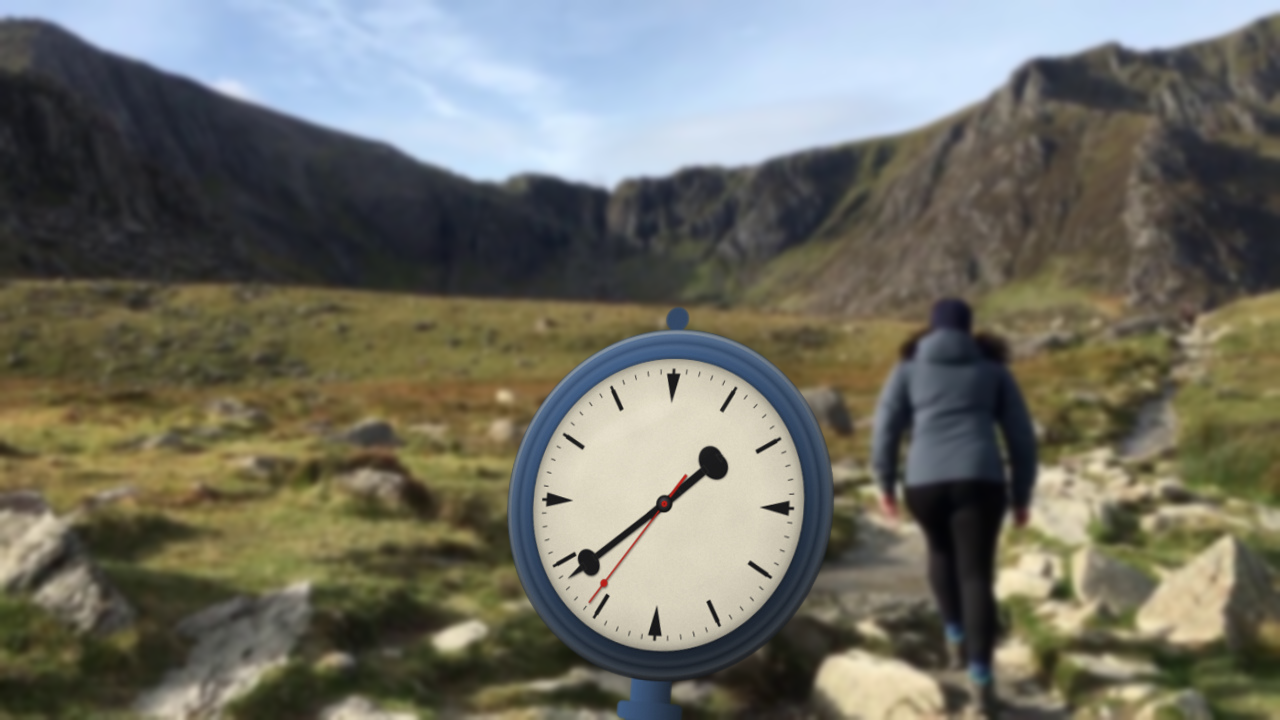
1:38:36
